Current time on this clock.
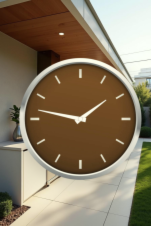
1:47
